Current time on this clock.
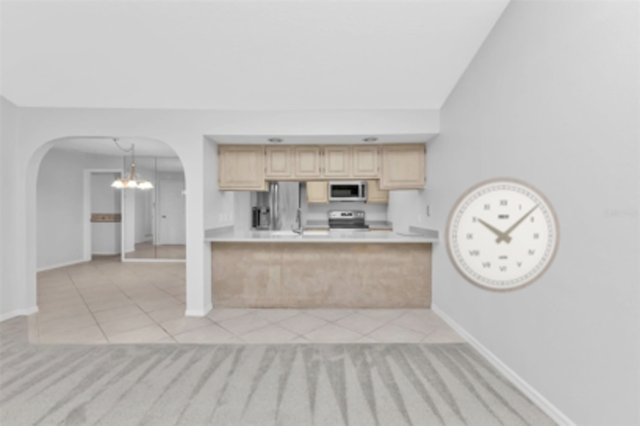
10:08
